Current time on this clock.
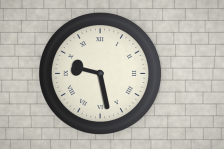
9:28
